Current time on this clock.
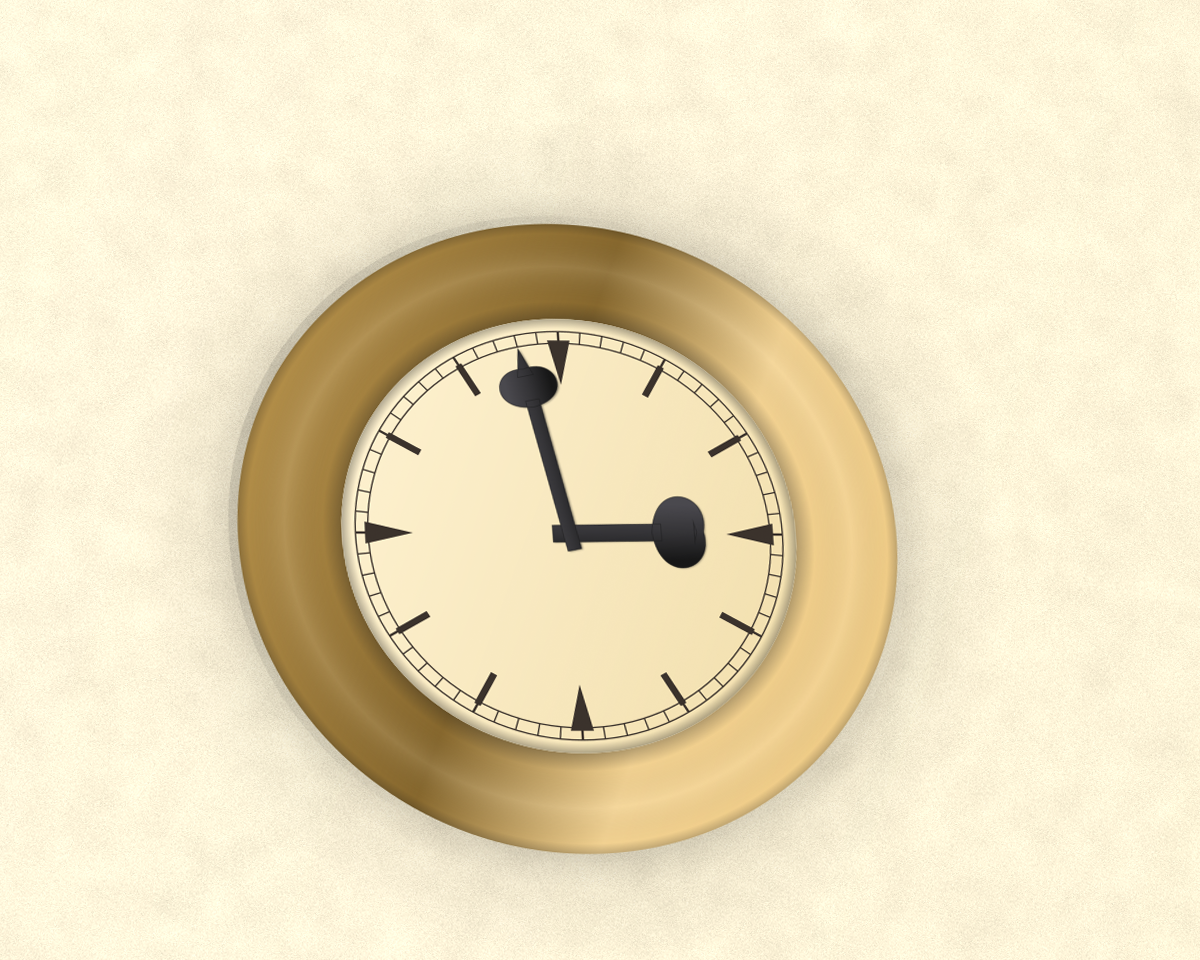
2:58
